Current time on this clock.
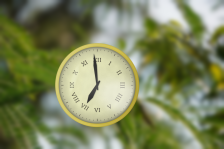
6:59
